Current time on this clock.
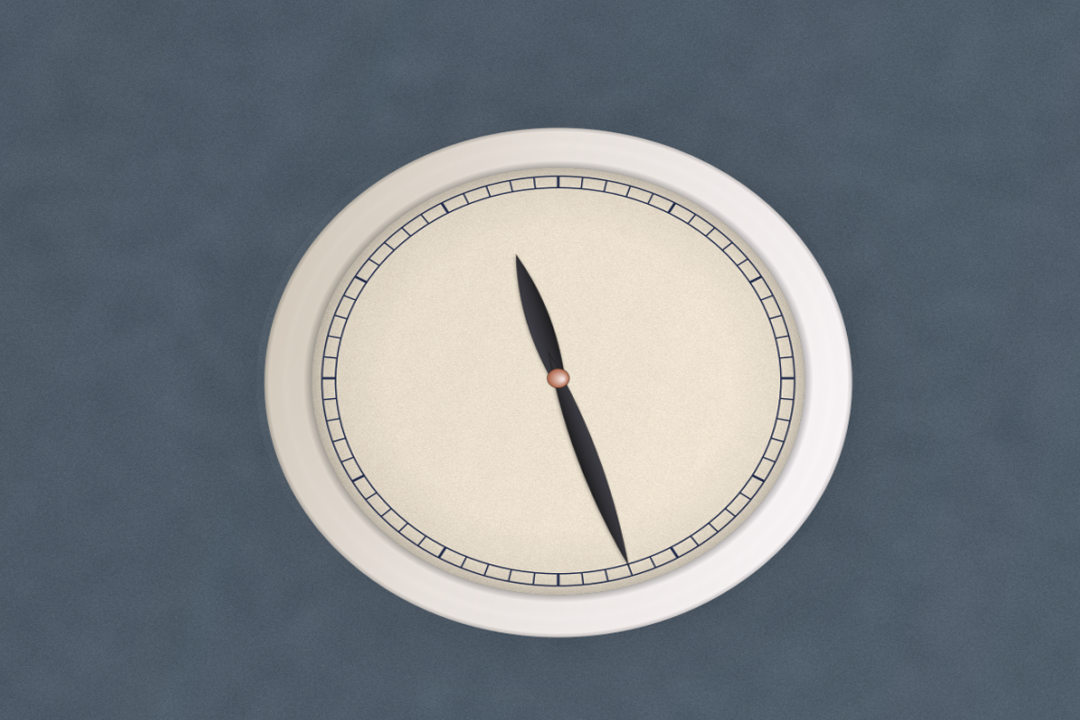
11:27
